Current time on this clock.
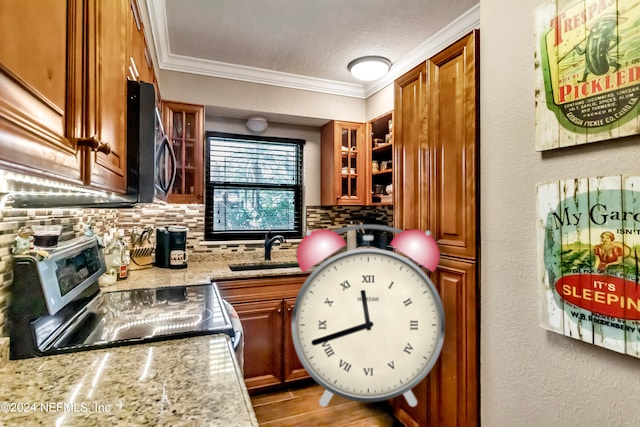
11:42
